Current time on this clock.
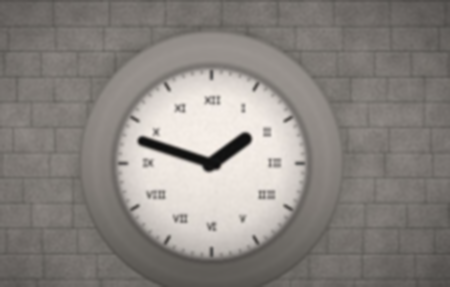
1:48
